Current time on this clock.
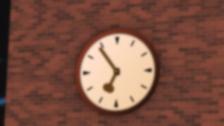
6:54
